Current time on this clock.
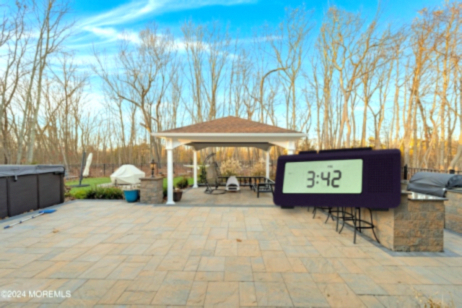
3:42
